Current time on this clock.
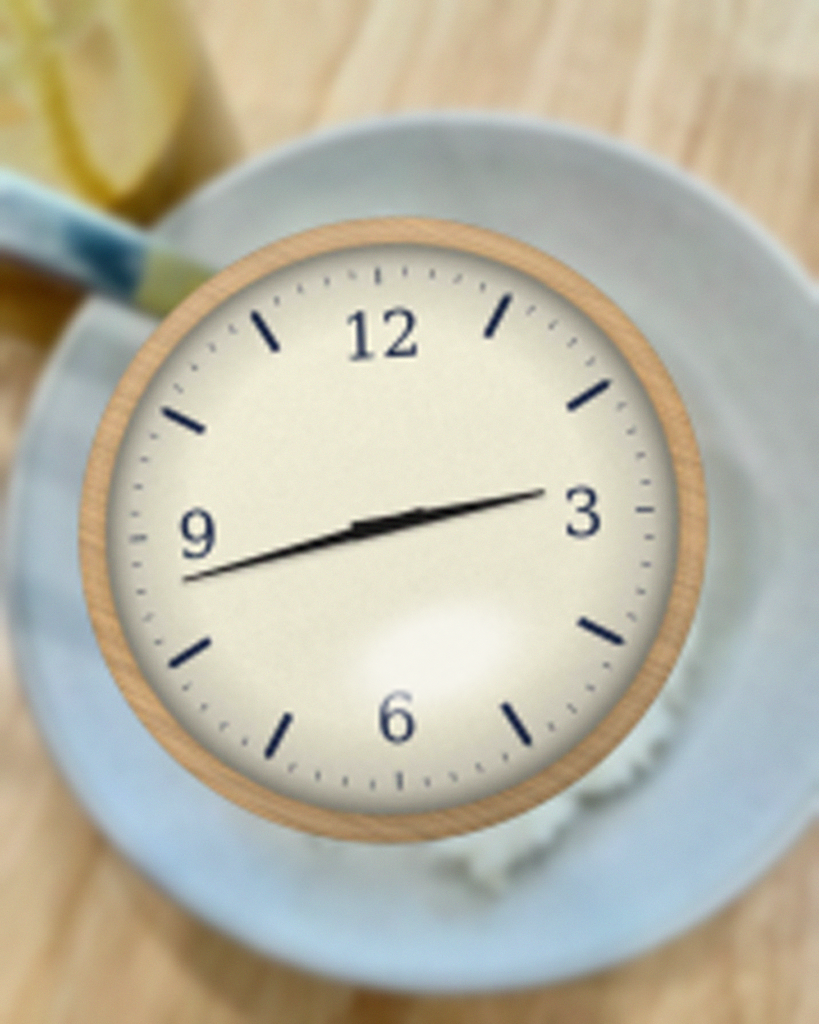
2:43
